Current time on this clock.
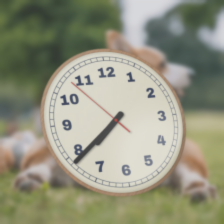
7:38:53
